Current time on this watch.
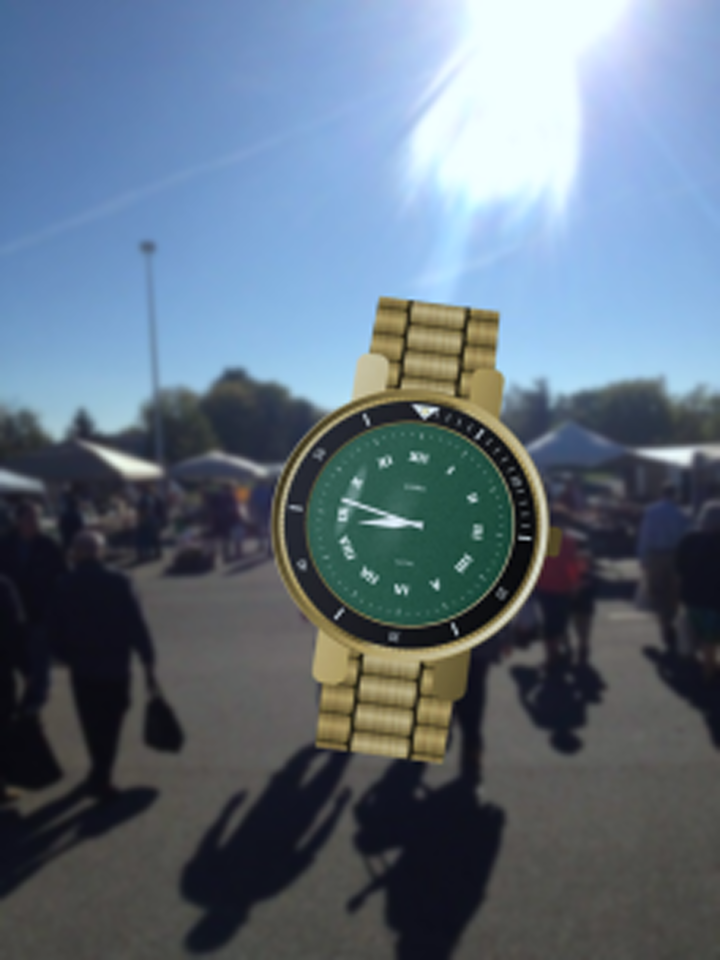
8:47
